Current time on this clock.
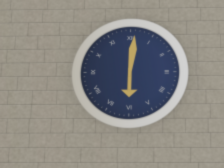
6:01
